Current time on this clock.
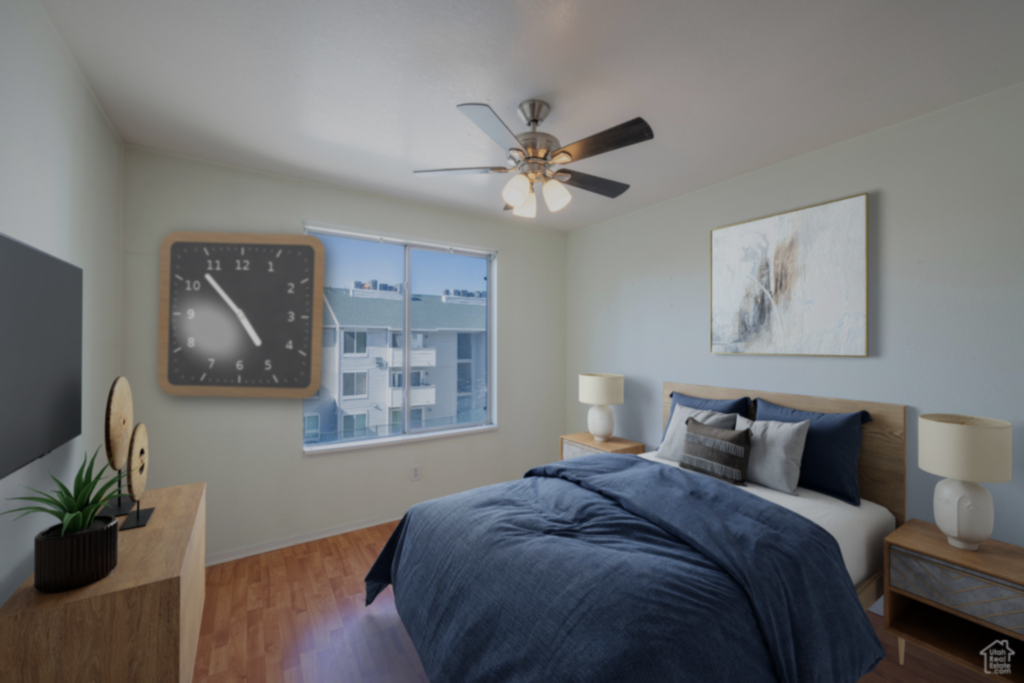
4:53
